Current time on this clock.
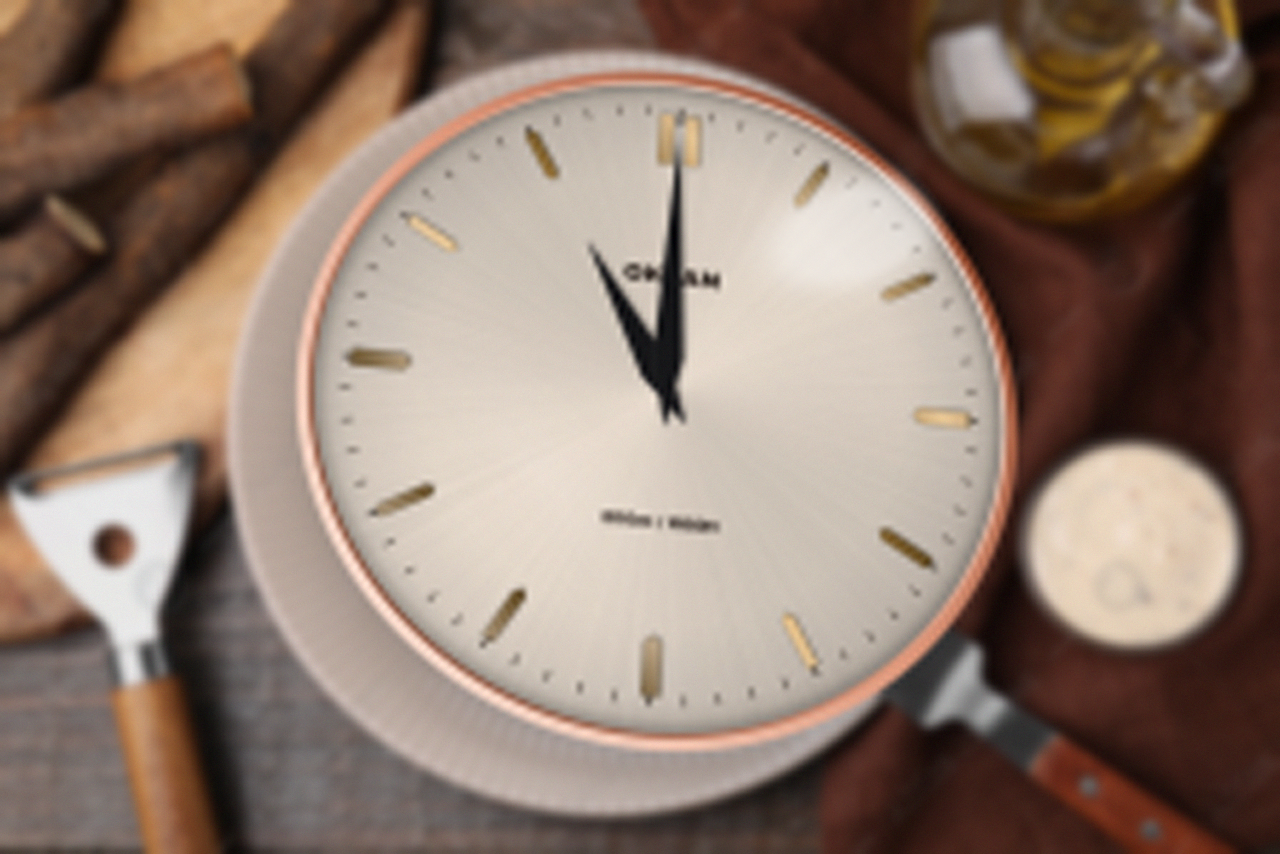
11:00
